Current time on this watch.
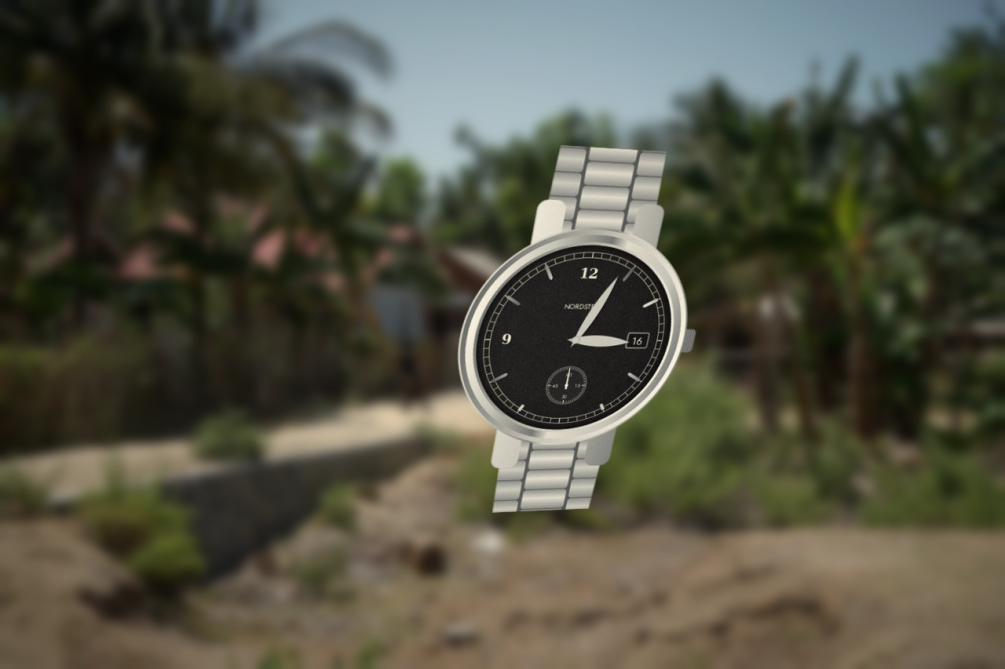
3:04
